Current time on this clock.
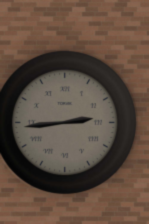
2:44
